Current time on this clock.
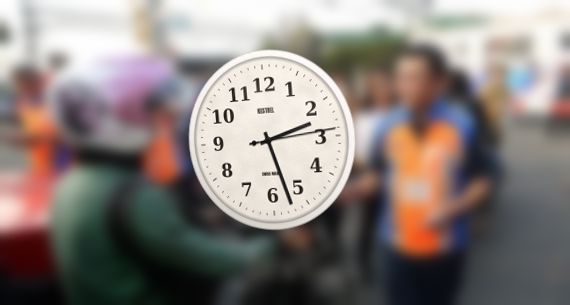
2:27:14
